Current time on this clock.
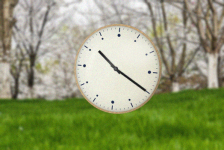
10:20
